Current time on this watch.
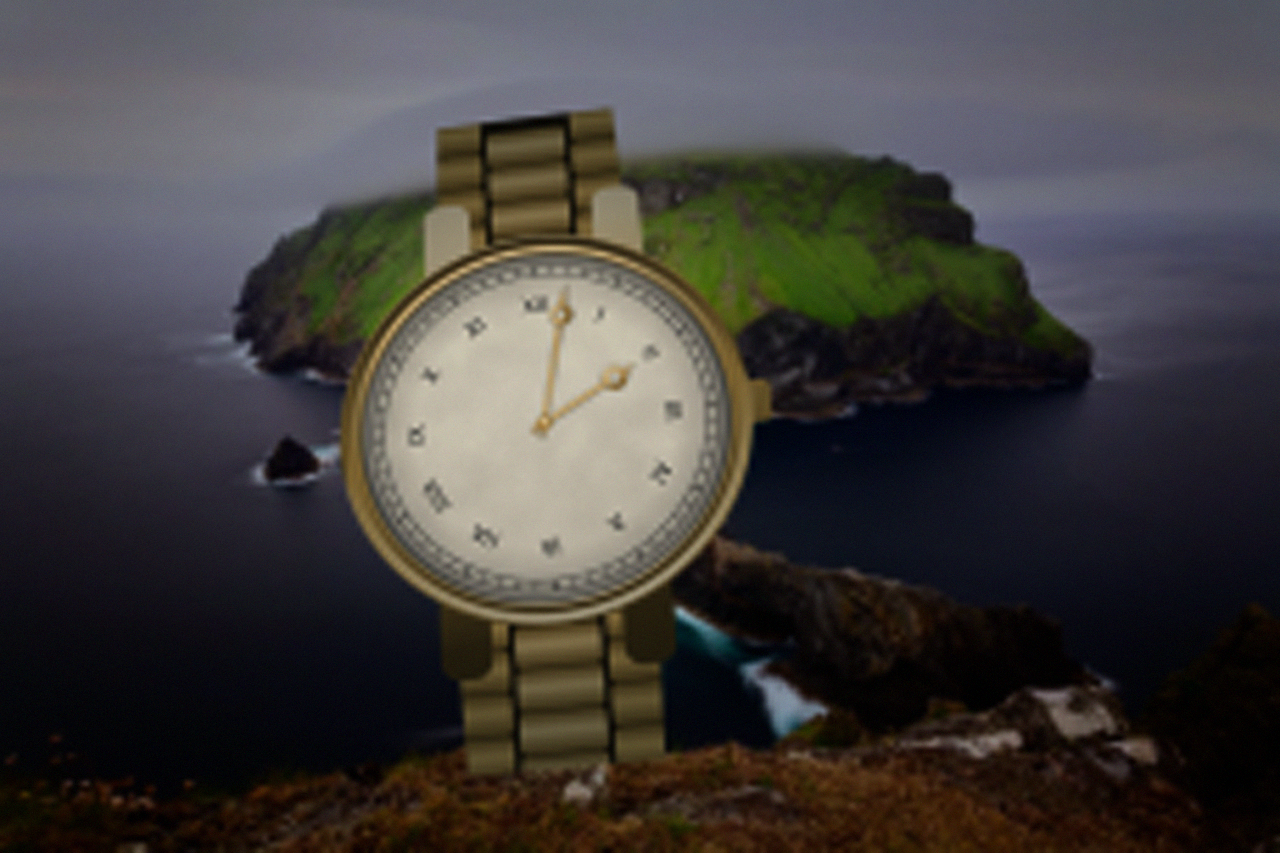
2:02
